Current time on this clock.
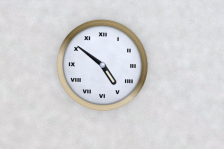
4:51
